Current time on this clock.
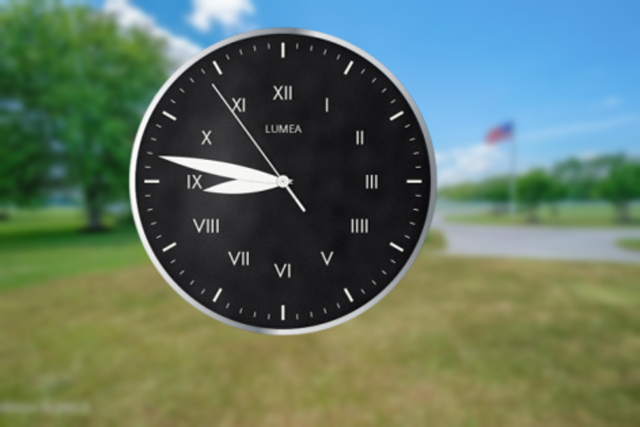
8:46:54
